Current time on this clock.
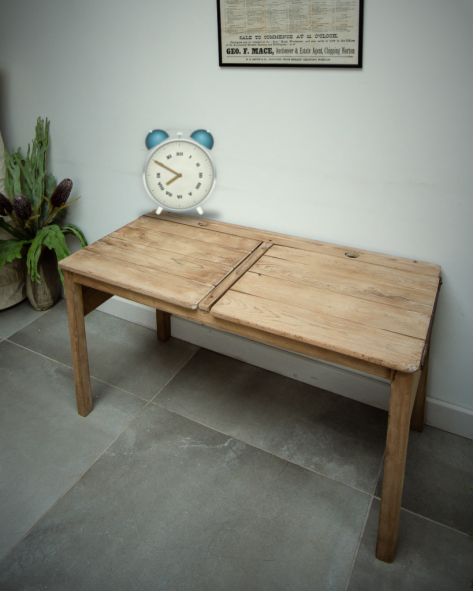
7:50
